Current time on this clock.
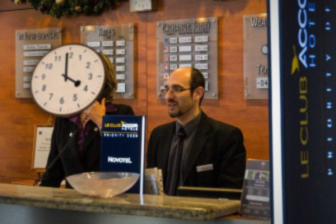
3:59
